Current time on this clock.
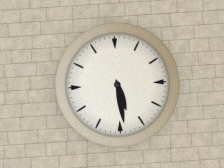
5:29
